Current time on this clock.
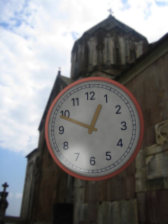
12:49
